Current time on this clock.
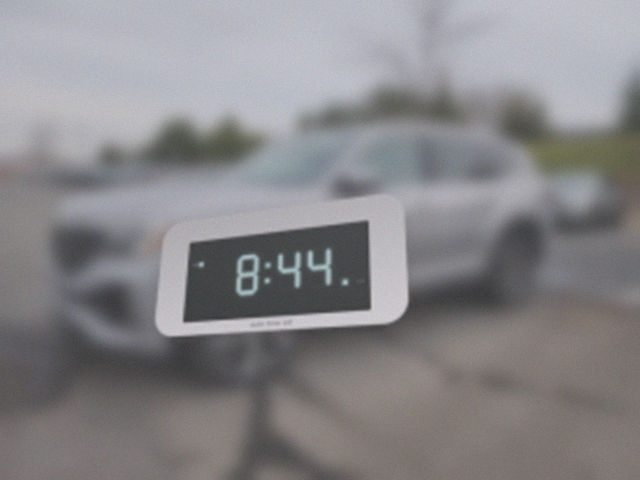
8:44
